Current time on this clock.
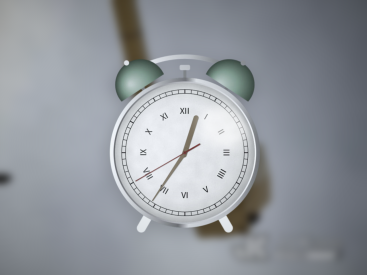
12:35:40
